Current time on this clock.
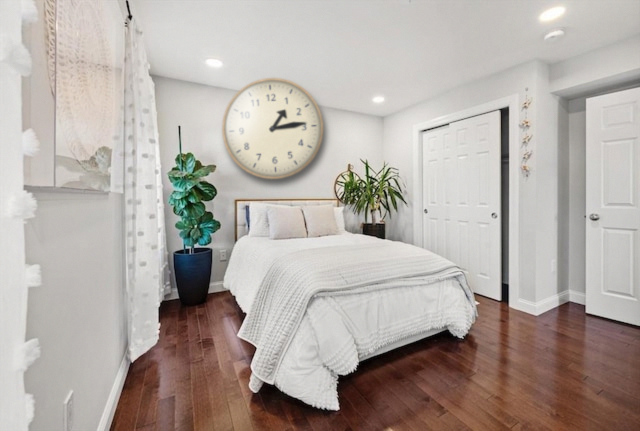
1:14
